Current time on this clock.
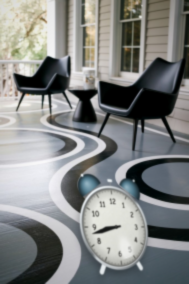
8:43
